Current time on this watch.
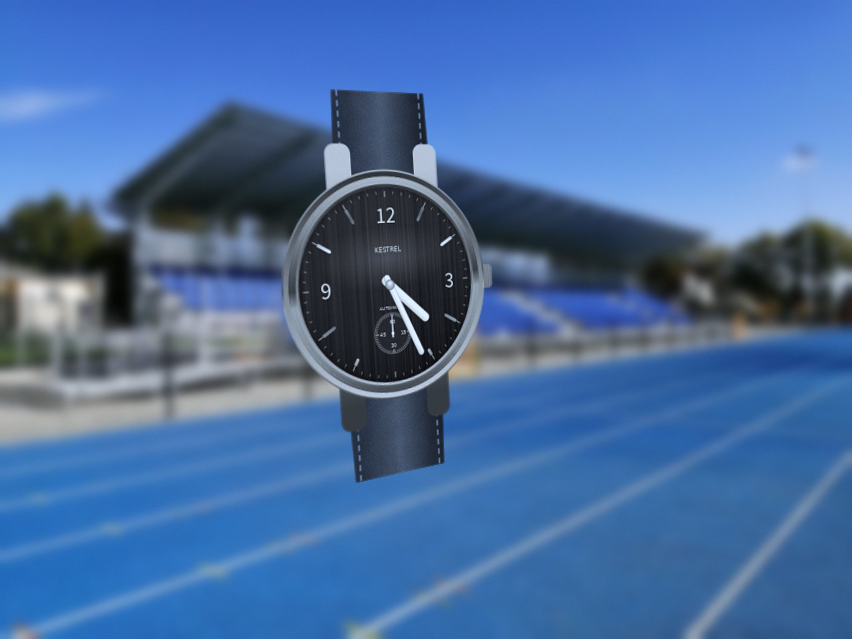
4:26
